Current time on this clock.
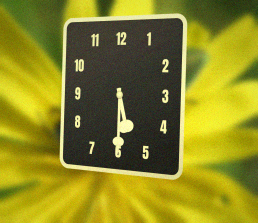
5:30
